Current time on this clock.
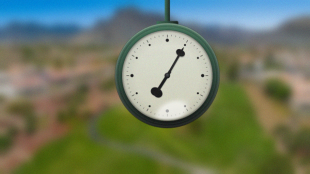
7:05
